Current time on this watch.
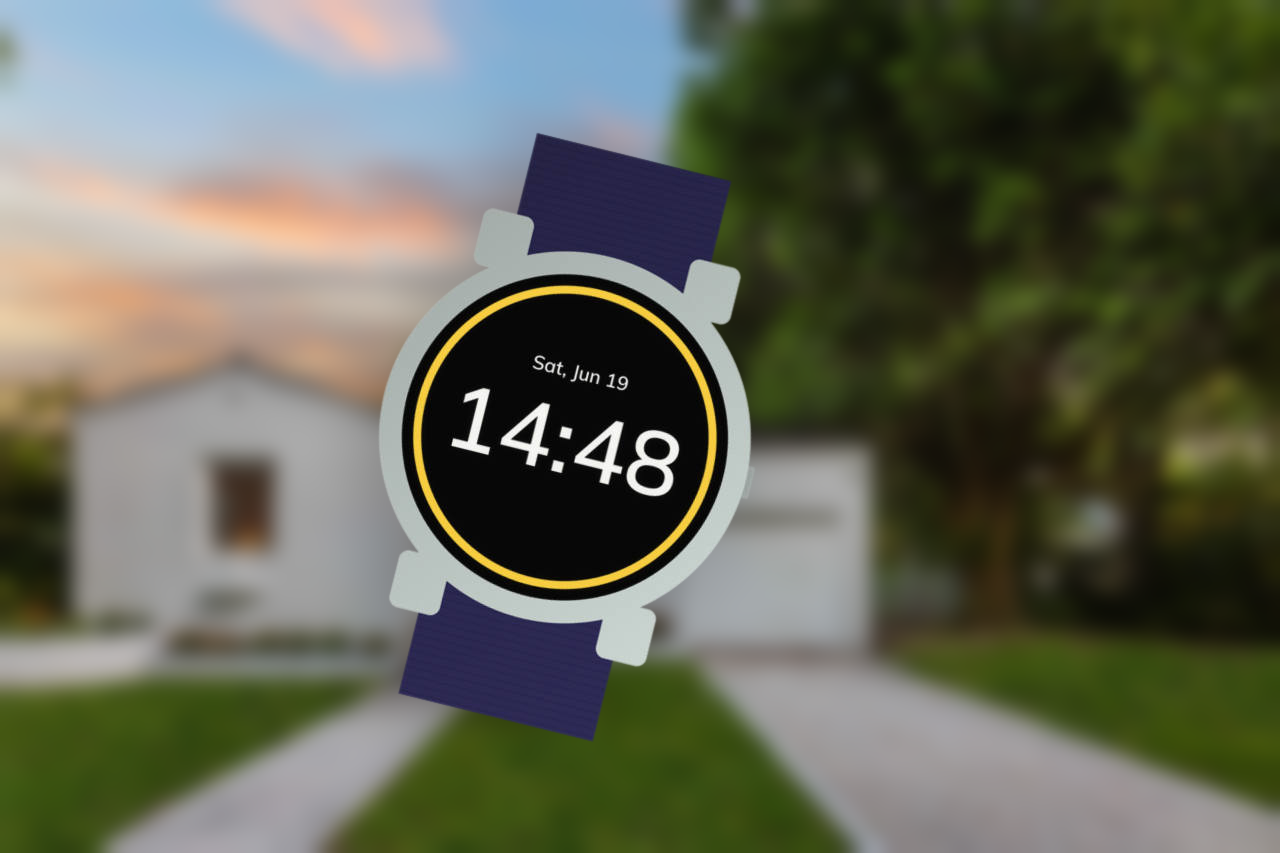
14:48
